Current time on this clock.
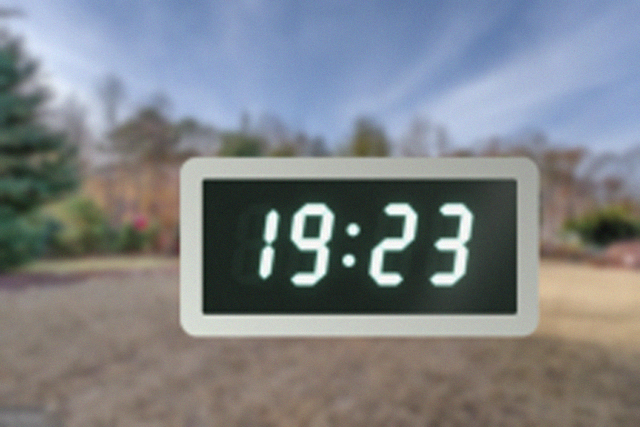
19:23
